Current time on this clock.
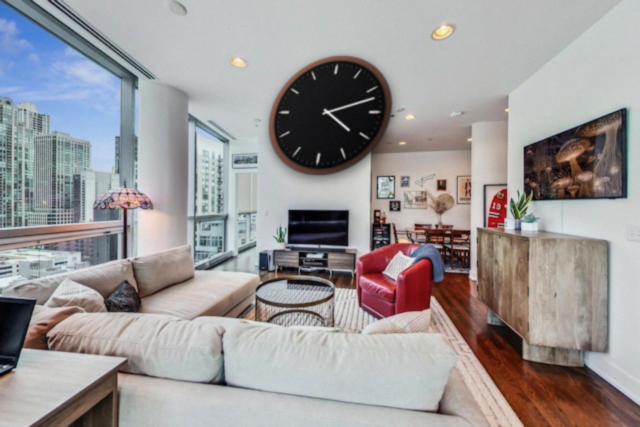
4:12
